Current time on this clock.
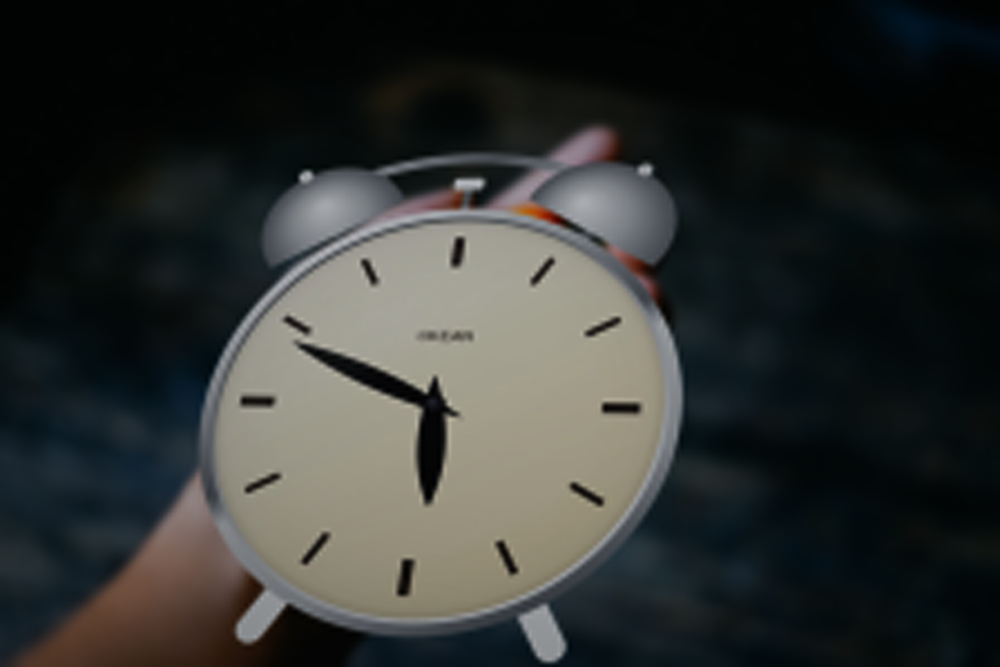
5:49
